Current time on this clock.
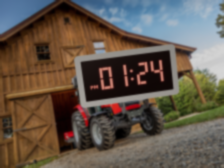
1:24
